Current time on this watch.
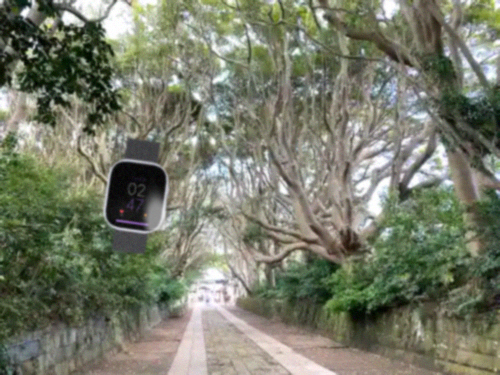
2:47
